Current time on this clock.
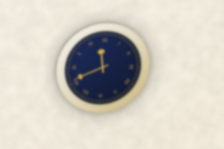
11:41
